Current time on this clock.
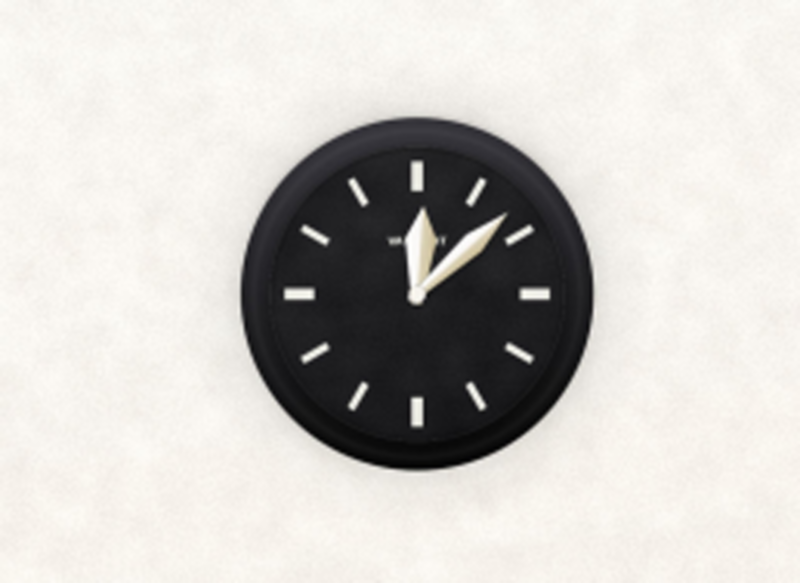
12:08
